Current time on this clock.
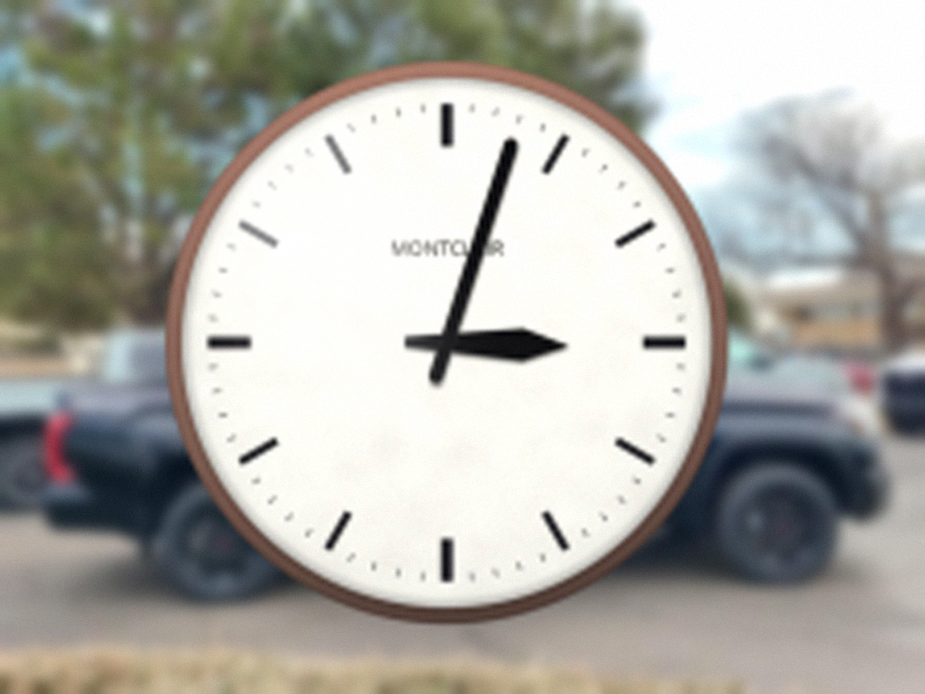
3:03
